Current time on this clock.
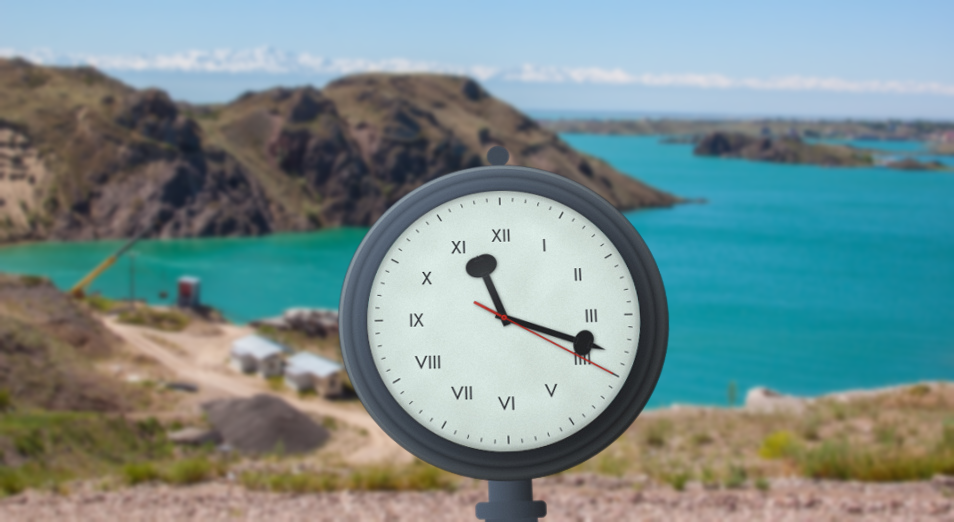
11:18:20
